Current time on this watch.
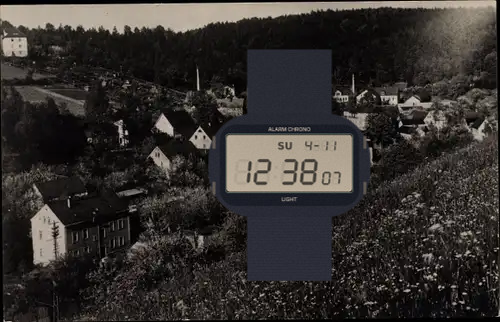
12:38:07
